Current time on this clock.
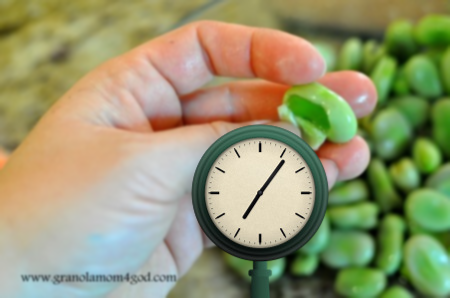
7:06
